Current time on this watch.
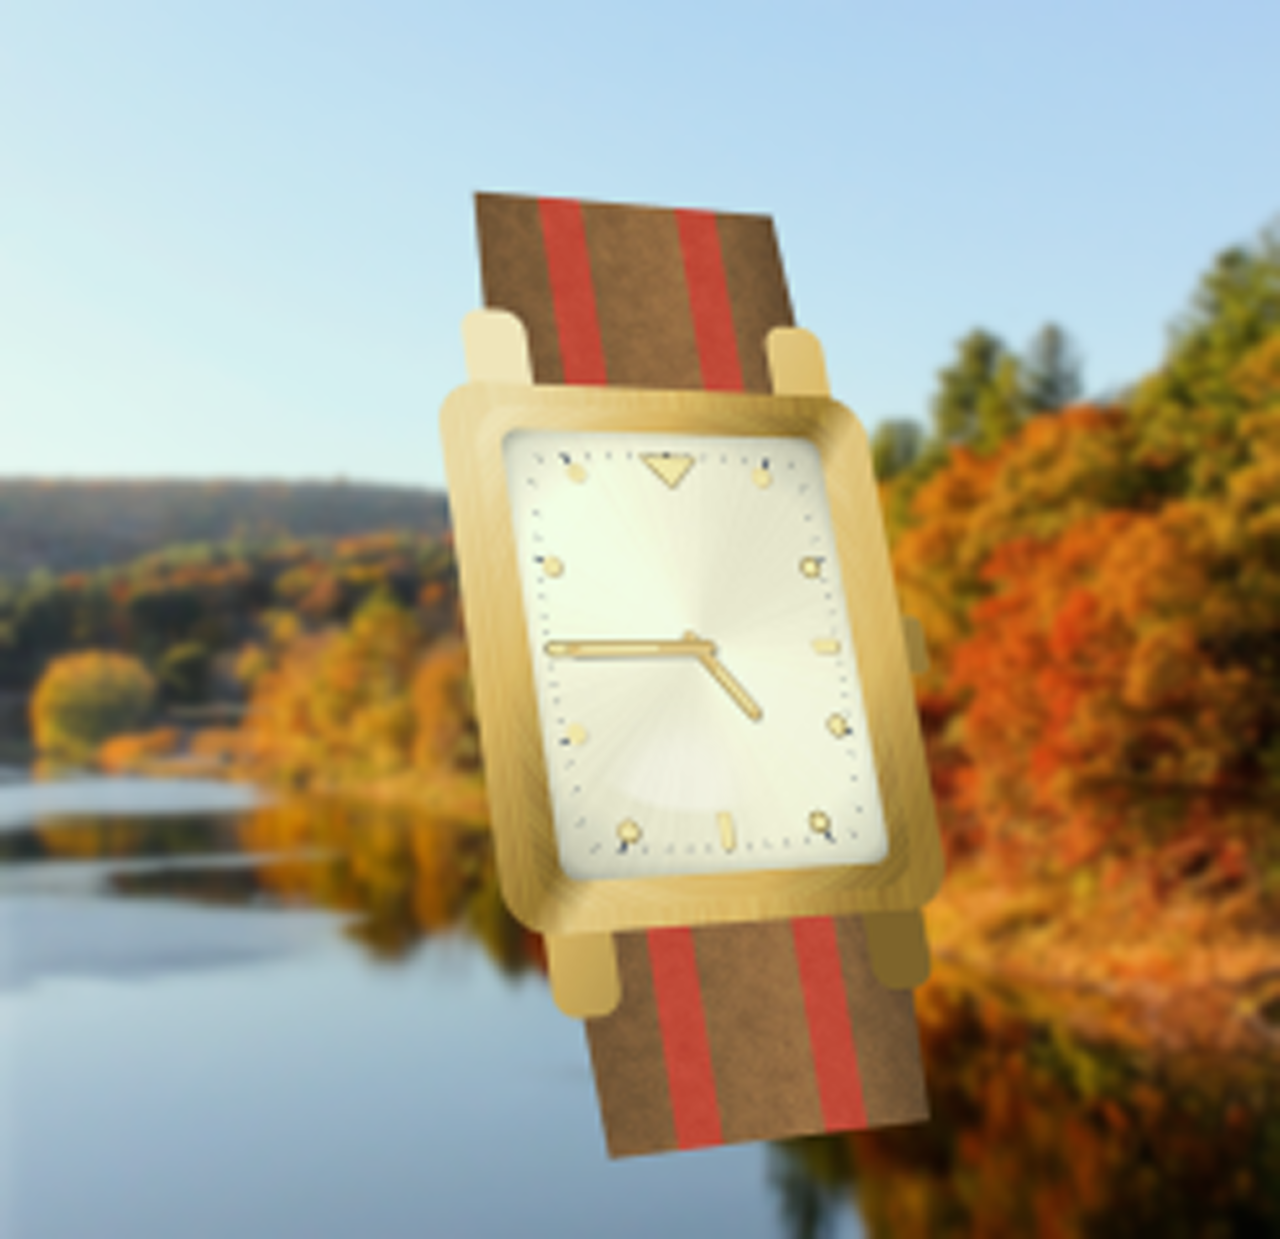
4:45
